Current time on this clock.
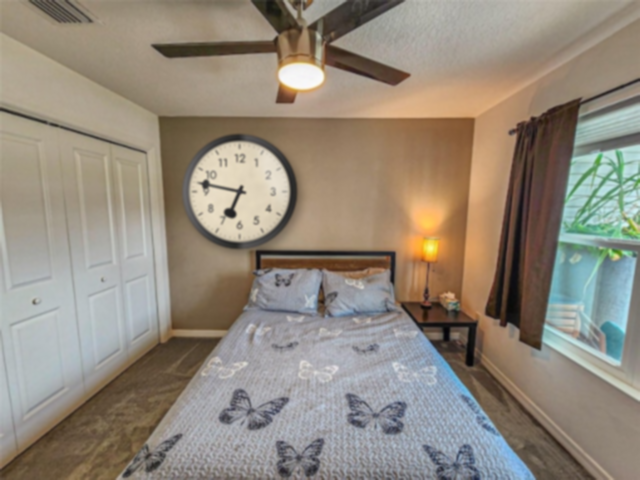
6:47
